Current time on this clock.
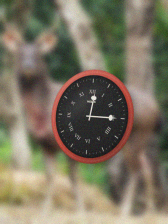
12:15
